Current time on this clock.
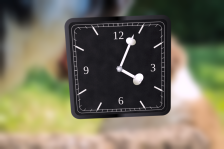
4:04
